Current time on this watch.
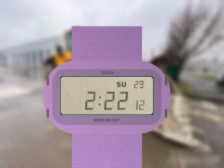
2:22:12
